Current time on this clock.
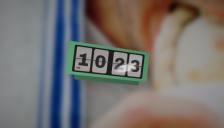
10:23
